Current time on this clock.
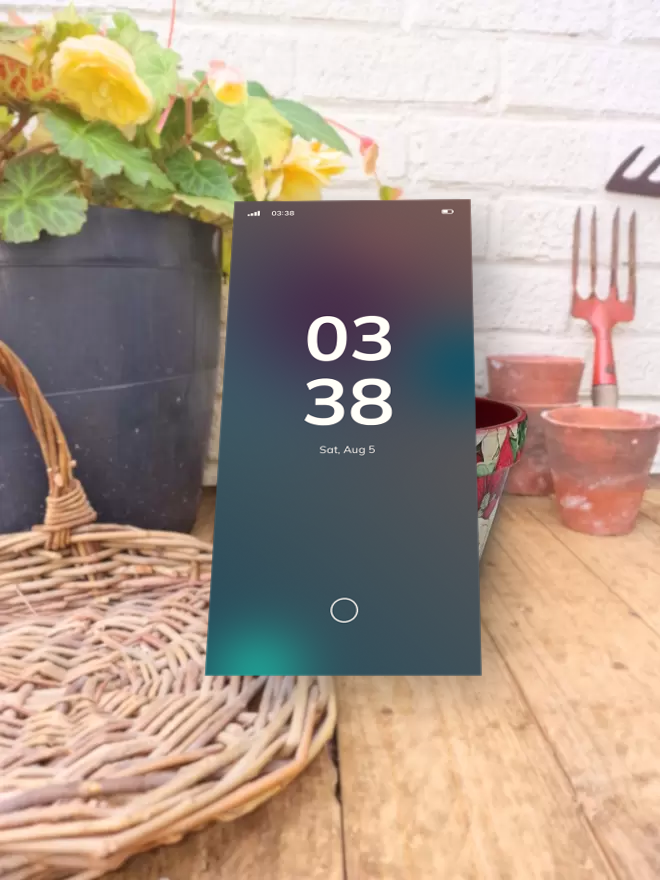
3:38
